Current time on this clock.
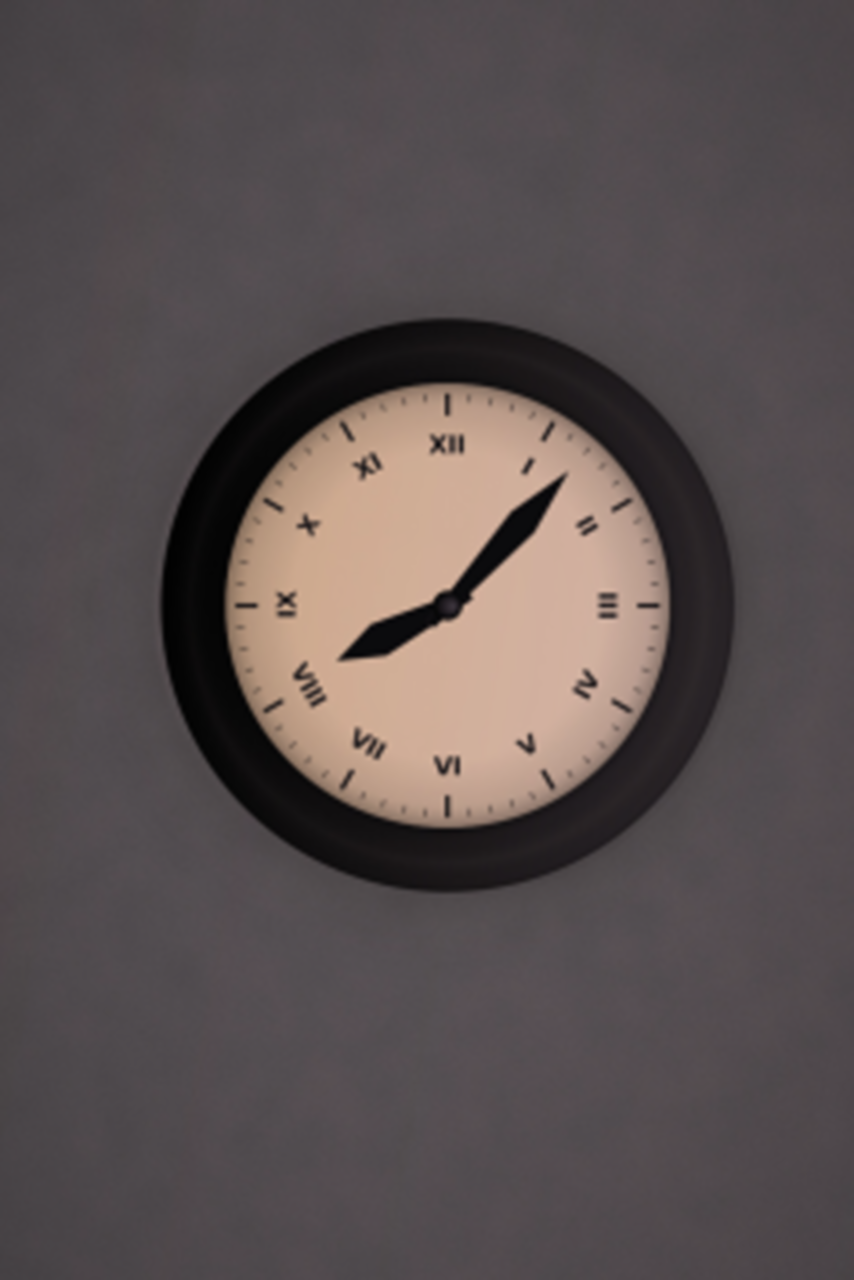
8:07
